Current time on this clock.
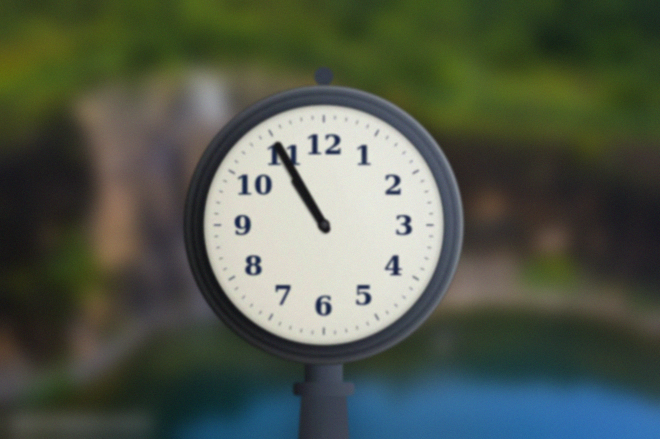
10:55
